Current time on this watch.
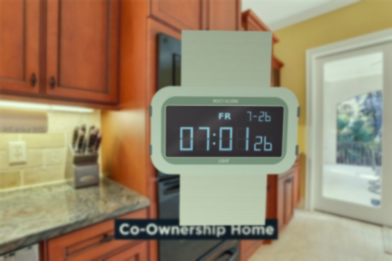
7:01:26
